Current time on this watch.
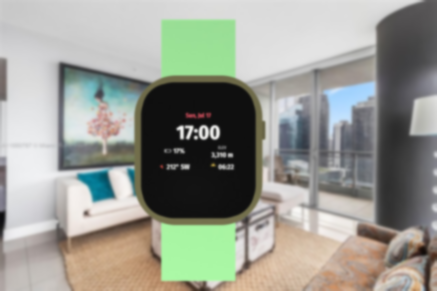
17:00
